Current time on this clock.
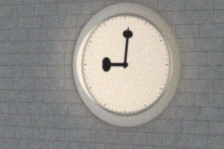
9:01
